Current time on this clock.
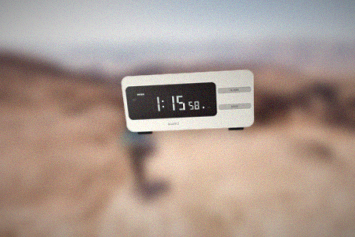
1:15:58
